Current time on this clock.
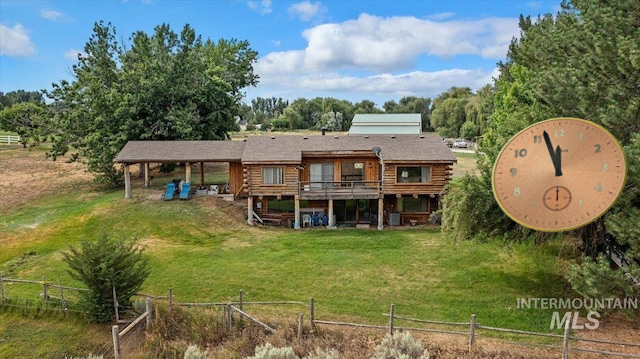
11:57
